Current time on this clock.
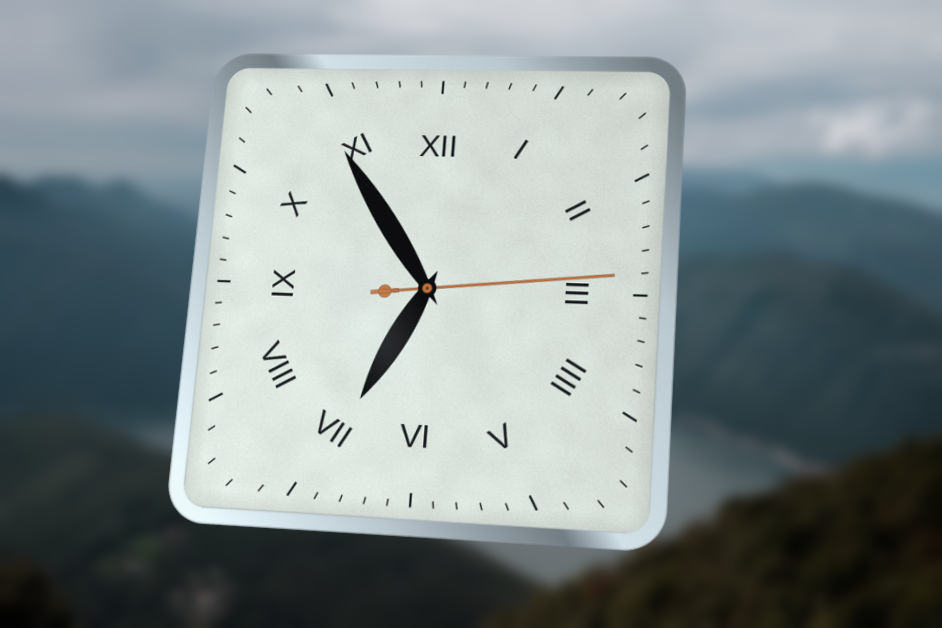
6:54:14
